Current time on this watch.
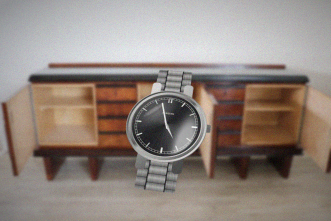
4:57
